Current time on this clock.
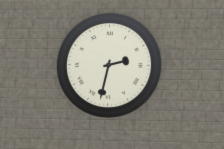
2:32
